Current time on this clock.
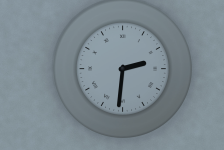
2:31
